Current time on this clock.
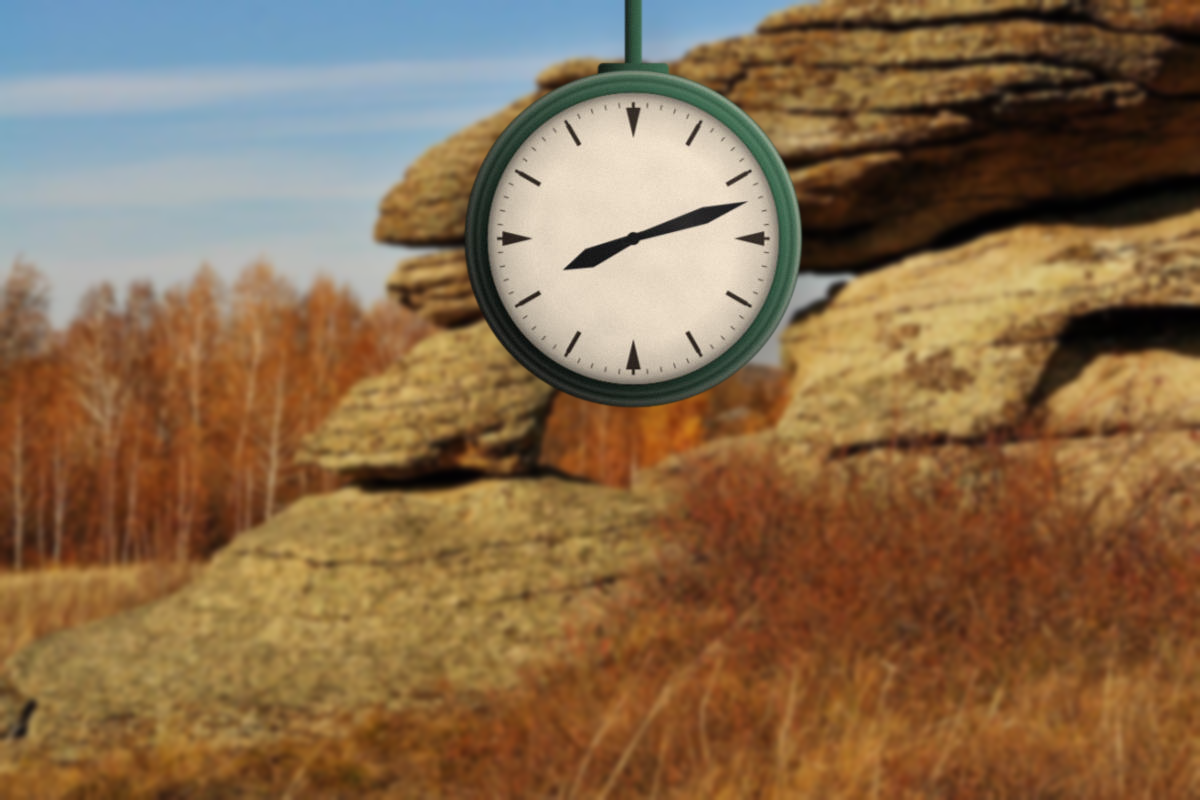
8:12
